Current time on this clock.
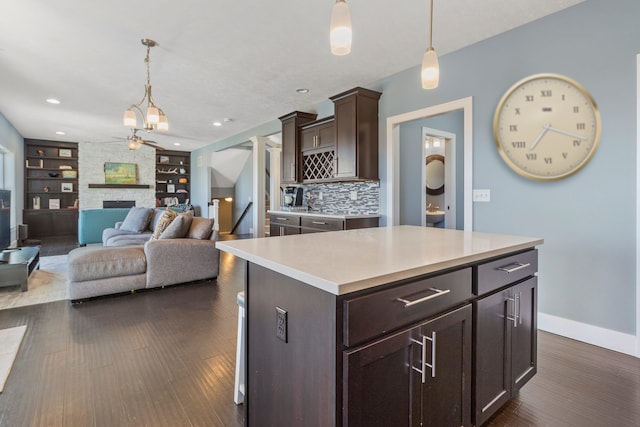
7:18
